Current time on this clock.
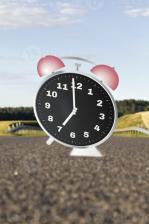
6:59
